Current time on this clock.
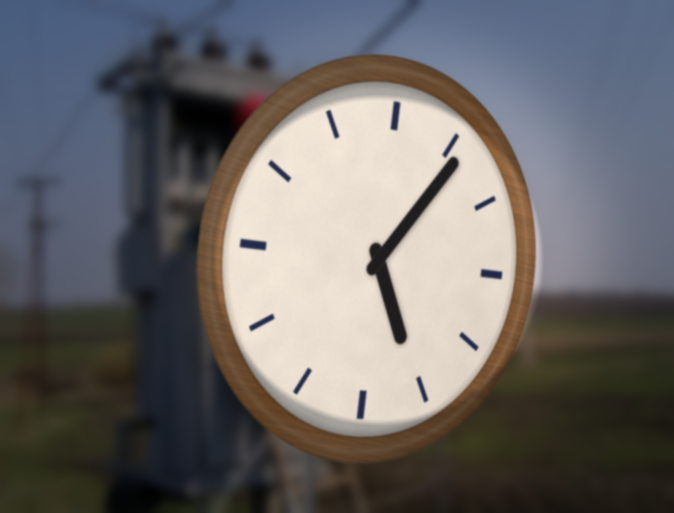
5:06
